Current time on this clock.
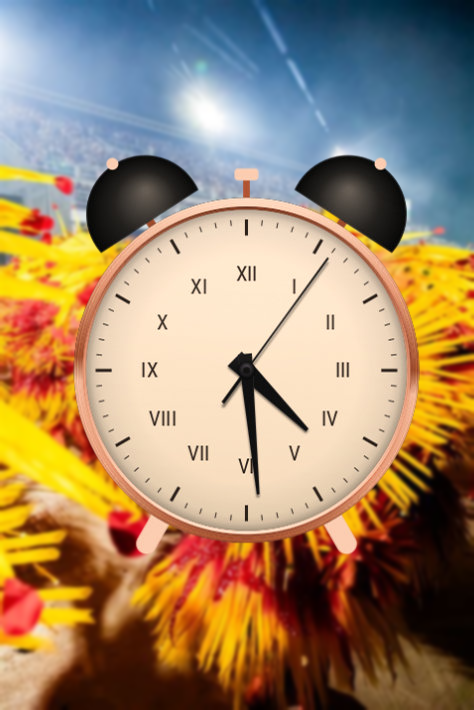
4:29:06
